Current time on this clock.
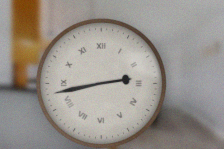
2:43
